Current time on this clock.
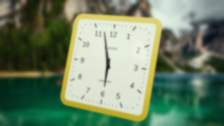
5:57
